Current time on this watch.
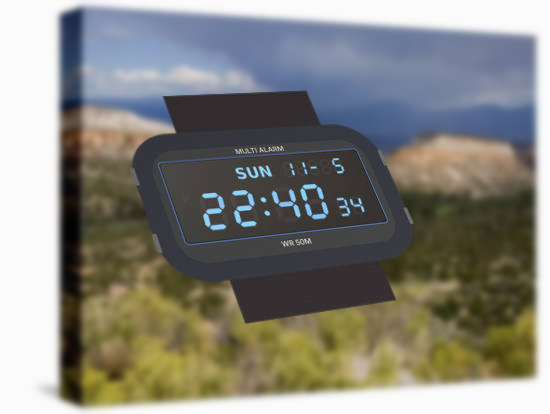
22:40:34
